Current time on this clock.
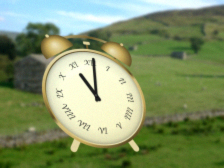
11:01
